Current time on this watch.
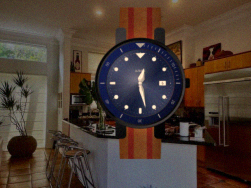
12:28
